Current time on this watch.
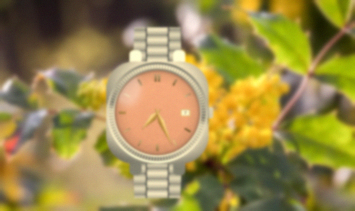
7:26
